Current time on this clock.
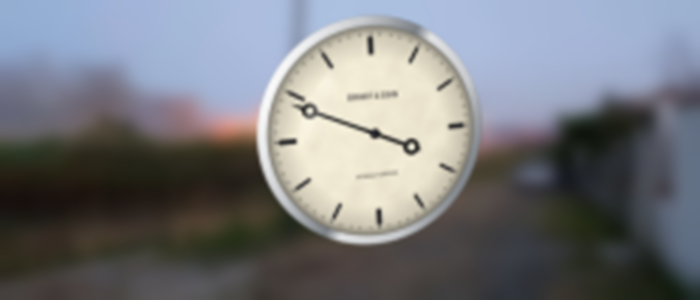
3:49
